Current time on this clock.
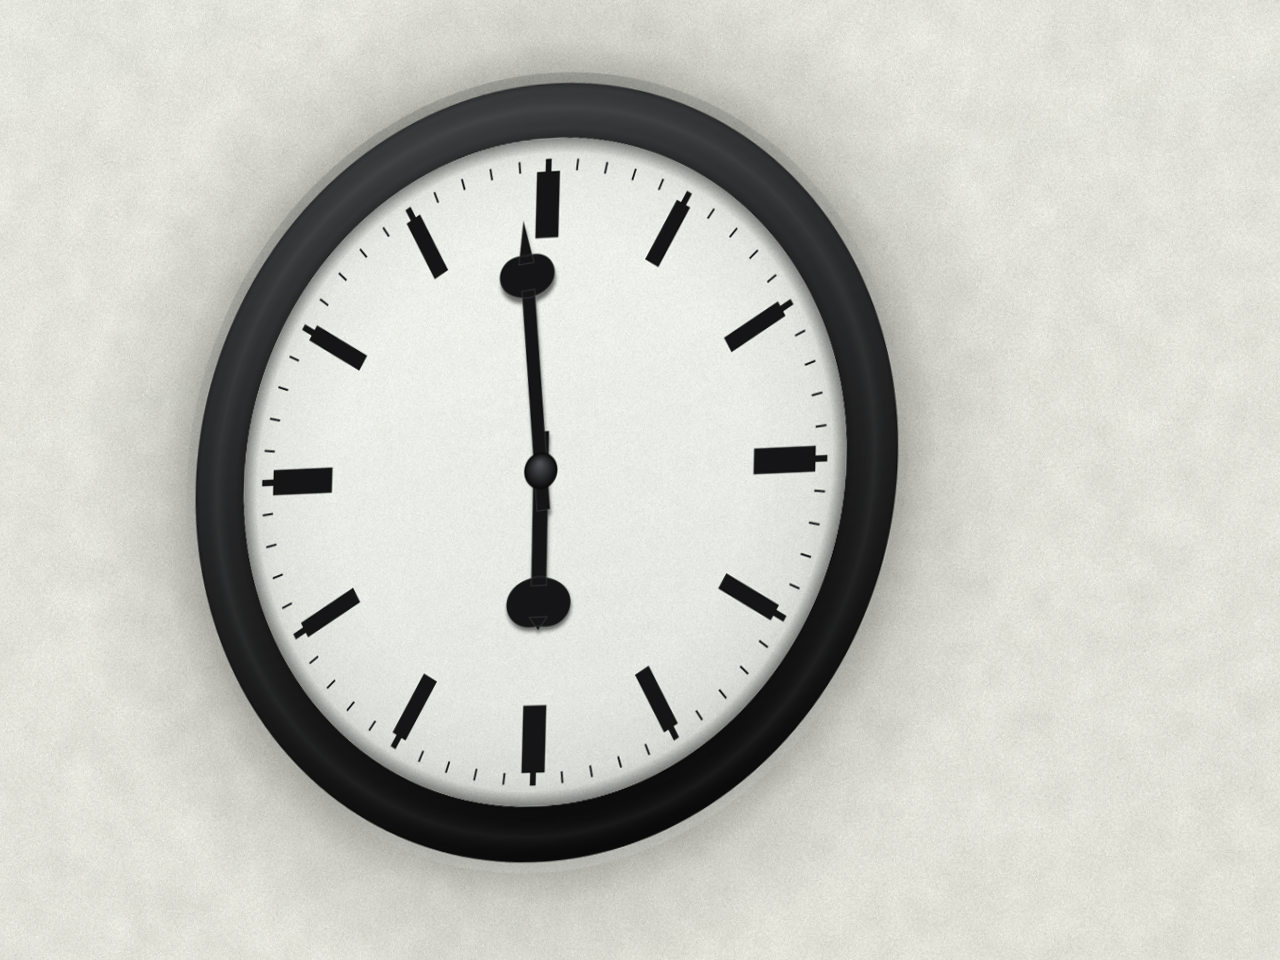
5:59
